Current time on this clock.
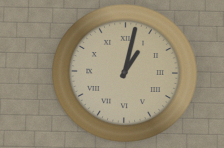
1:02
